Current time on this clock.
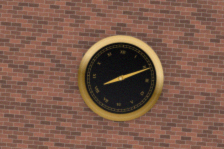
8:11
